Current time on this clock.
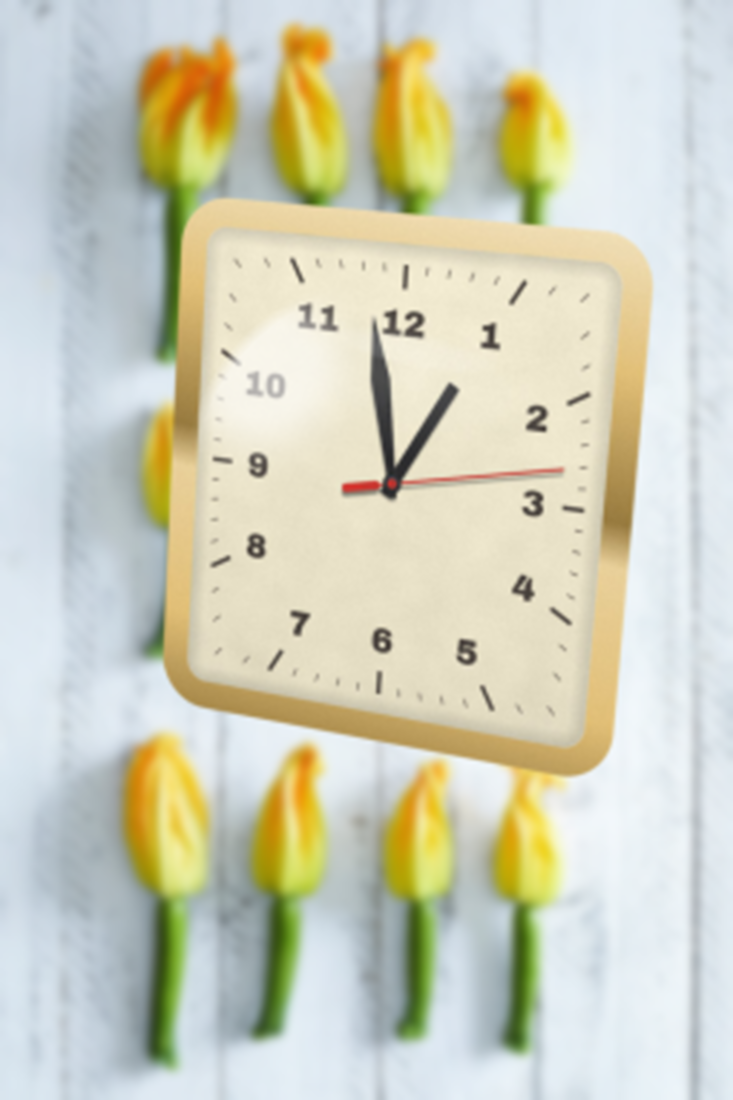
12:58:13
